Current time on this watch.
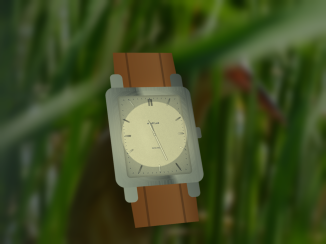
11:27
